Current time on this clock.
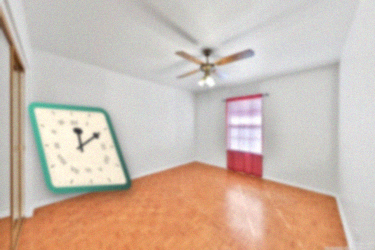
12:10
